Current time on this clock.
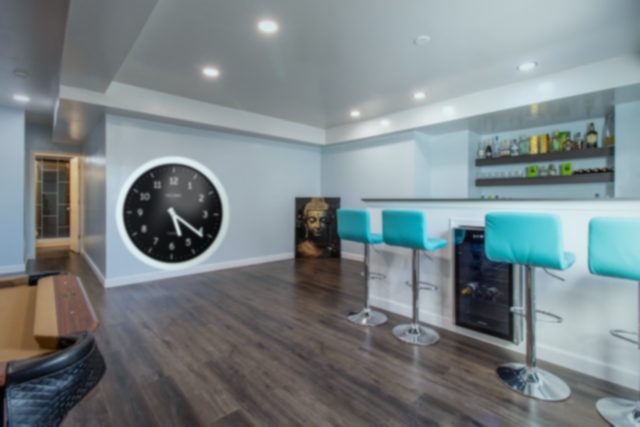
5:21
